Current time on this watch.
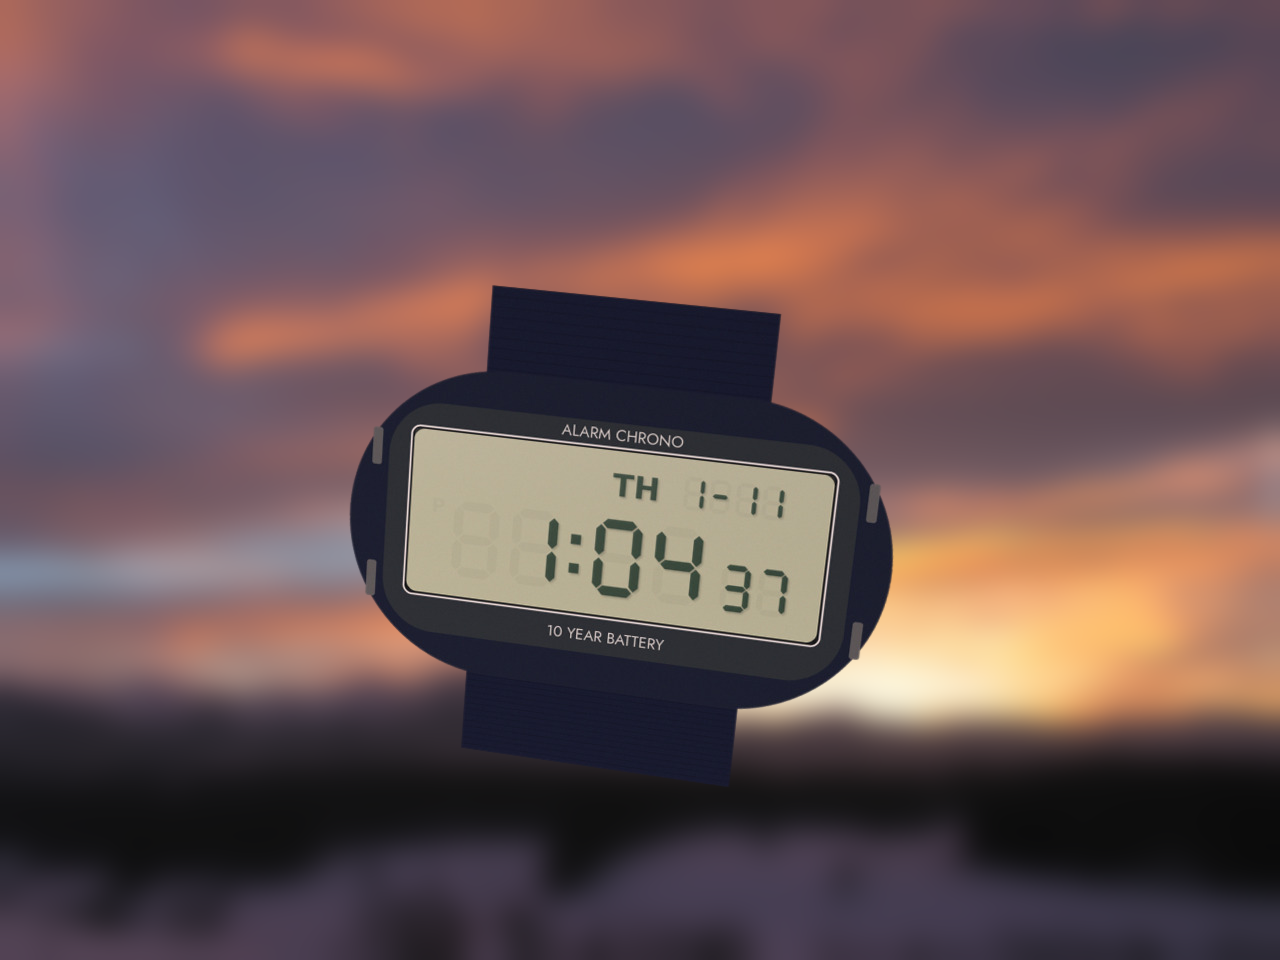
1:04:37
